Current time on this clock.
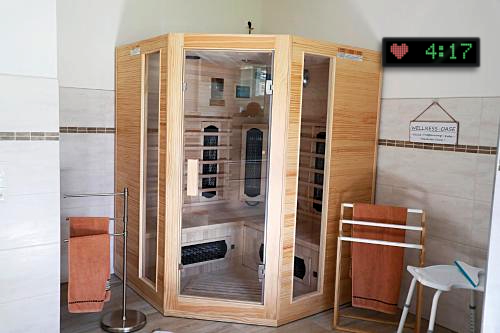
4:17
